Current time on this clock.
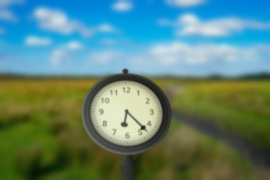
6:23
